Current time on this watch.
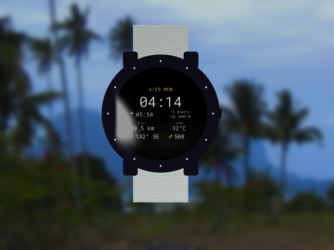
4:14
